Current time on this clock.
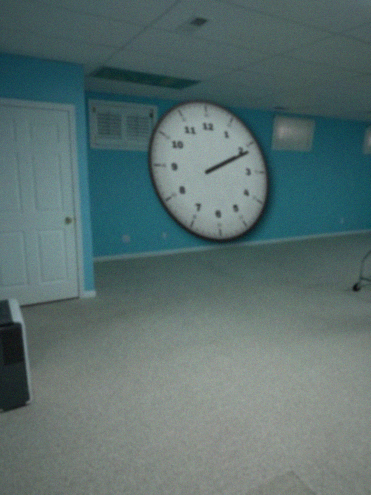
2:11
